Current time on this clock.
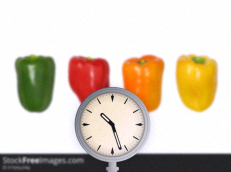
10:27
